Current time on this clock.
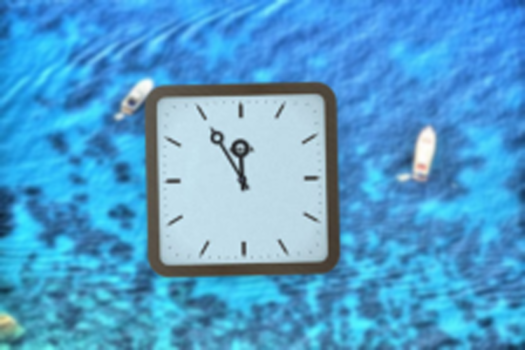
11:55
